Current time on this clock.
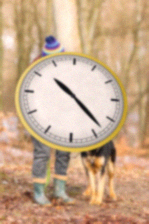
10:23
